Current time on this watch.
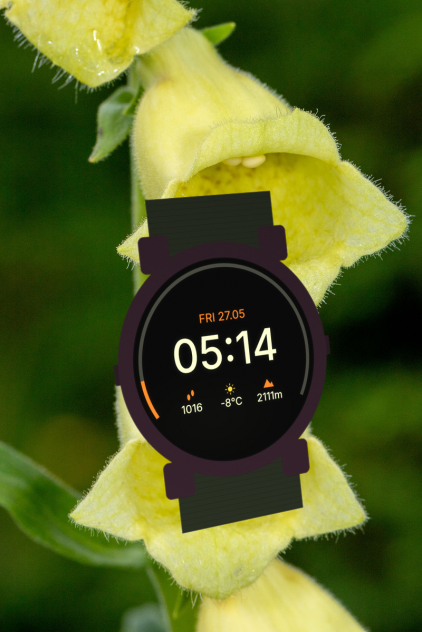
5:14
